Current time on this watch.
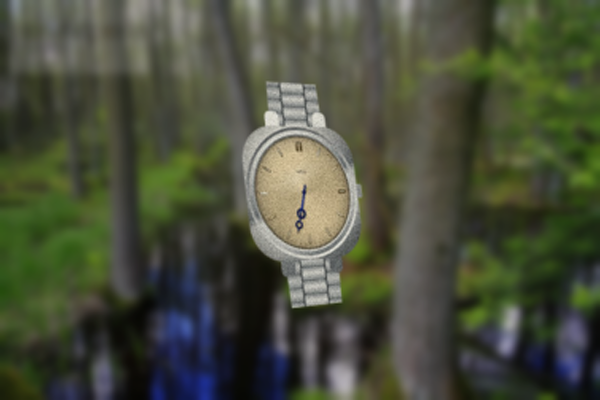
6:33
